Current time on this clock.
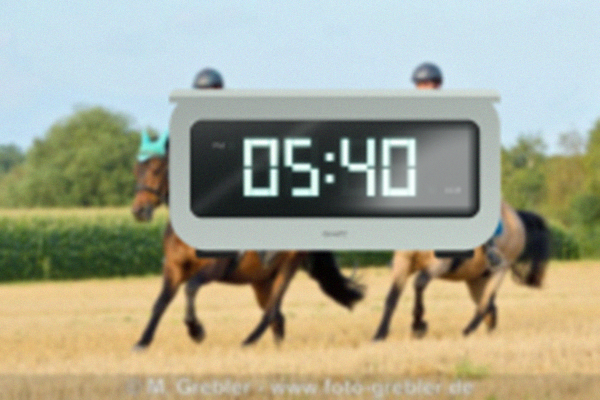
5:40
